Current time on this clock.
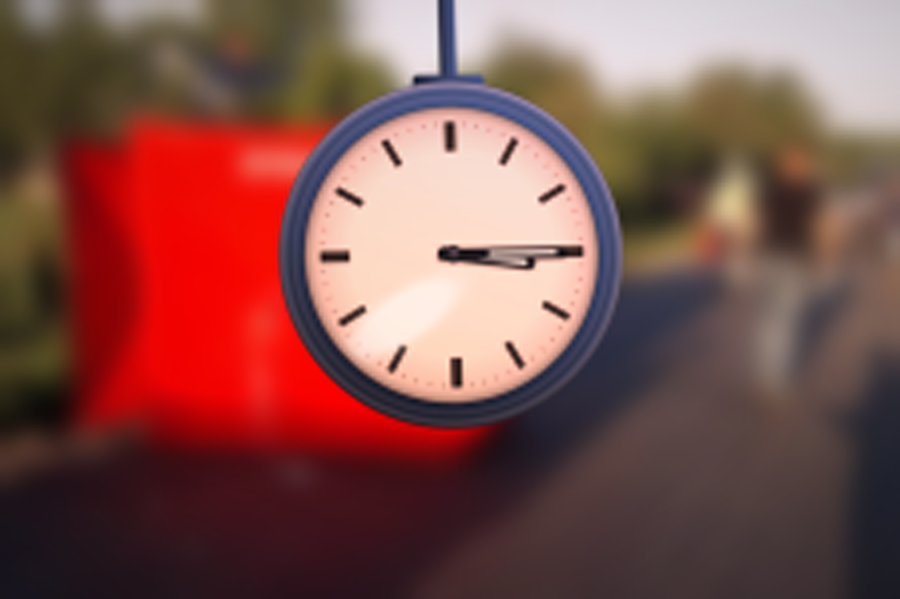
3:15
